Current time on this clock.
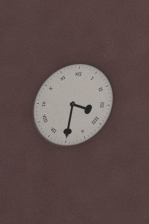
3:30
